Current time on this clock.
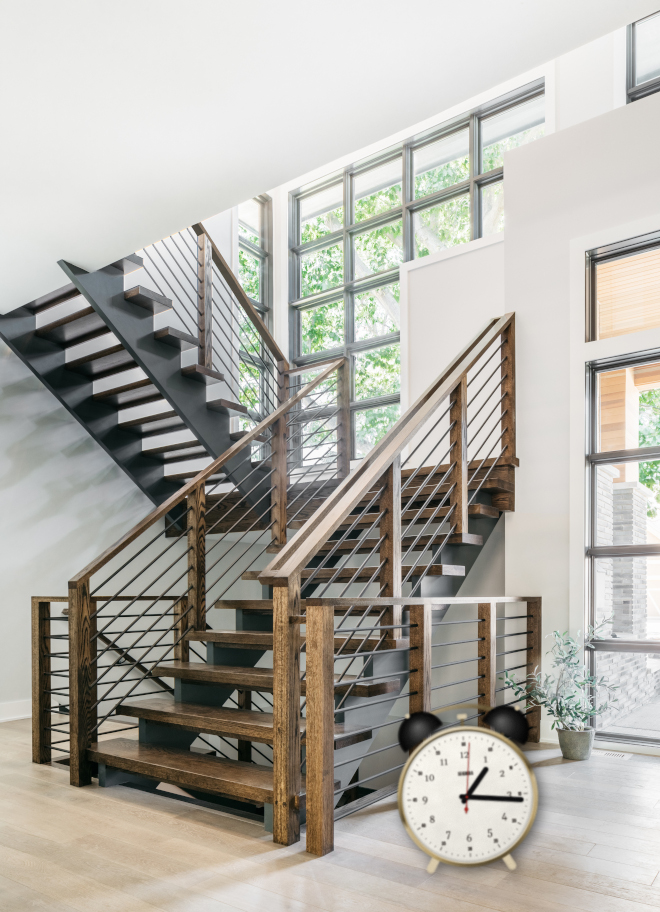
1:16:01
